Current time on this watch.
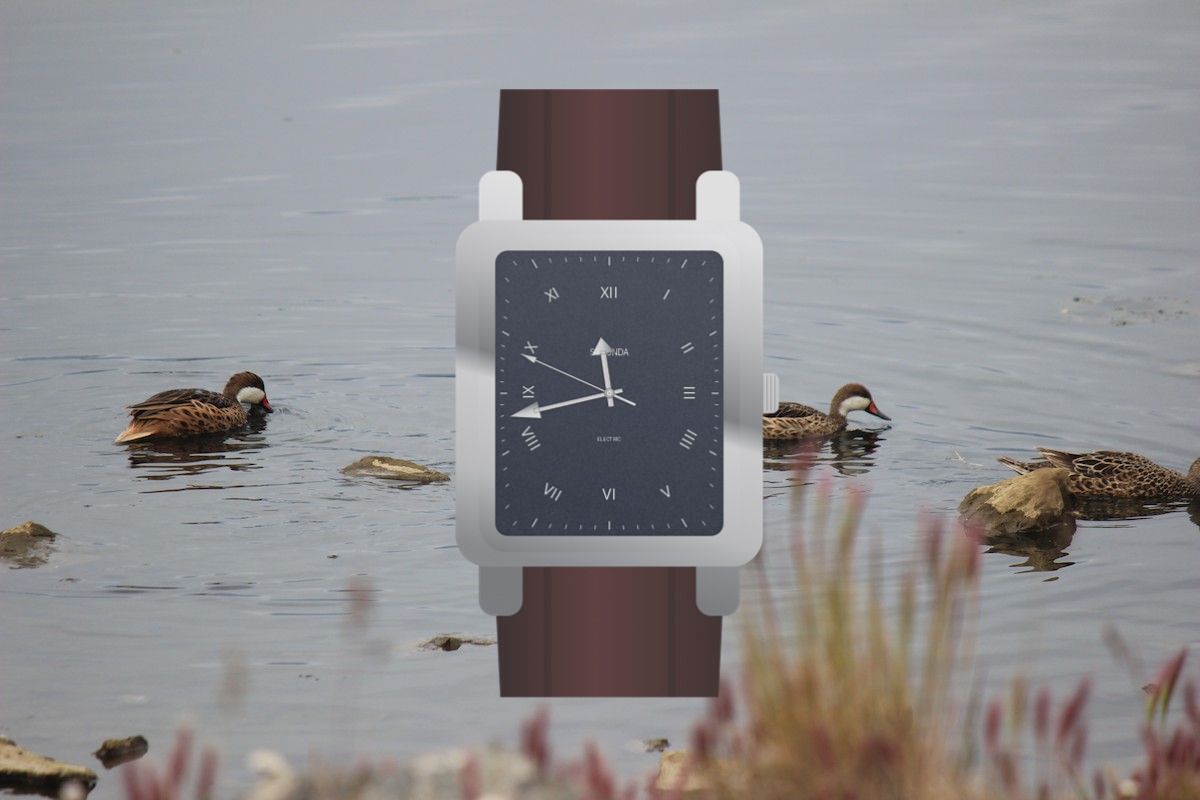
11:42:49
